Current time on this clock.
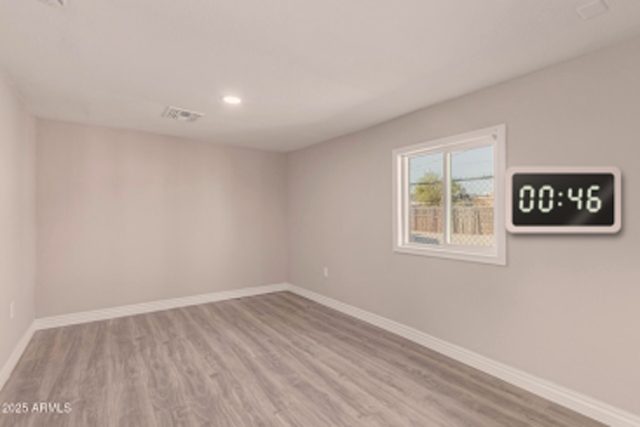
0:46
